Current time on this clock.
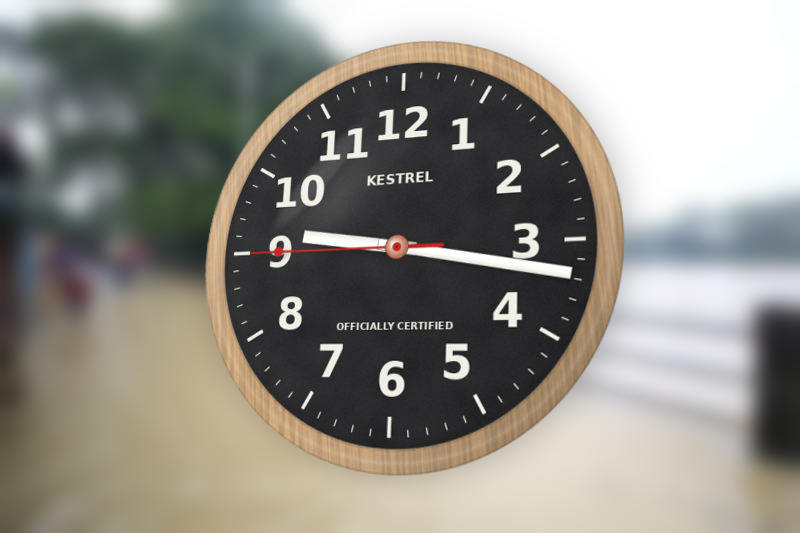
9:16:45
